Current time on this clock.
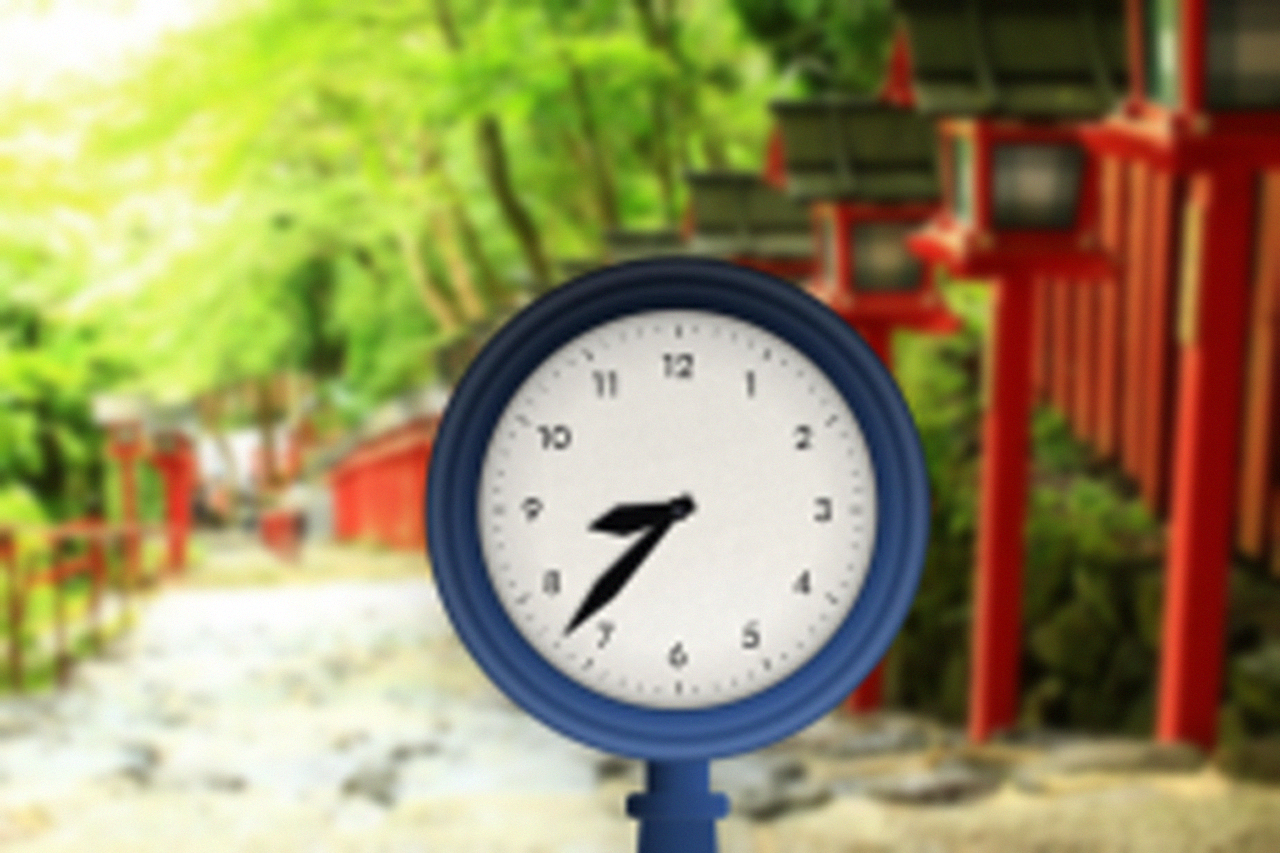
8:37
